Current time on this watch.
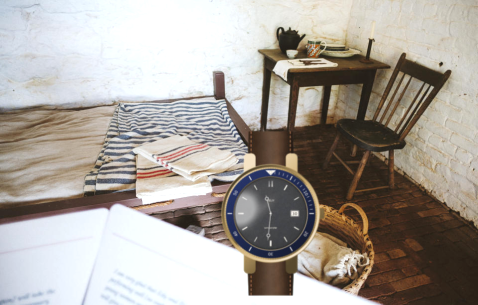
11:31
